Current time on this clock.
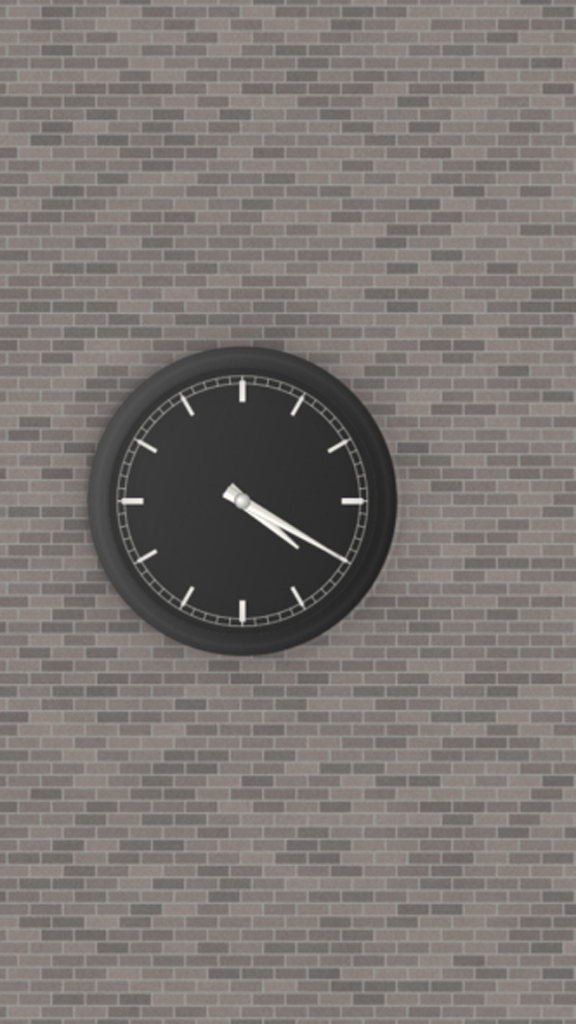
4:20
